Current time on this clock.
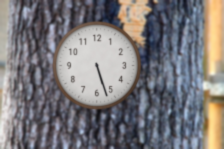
5:27
